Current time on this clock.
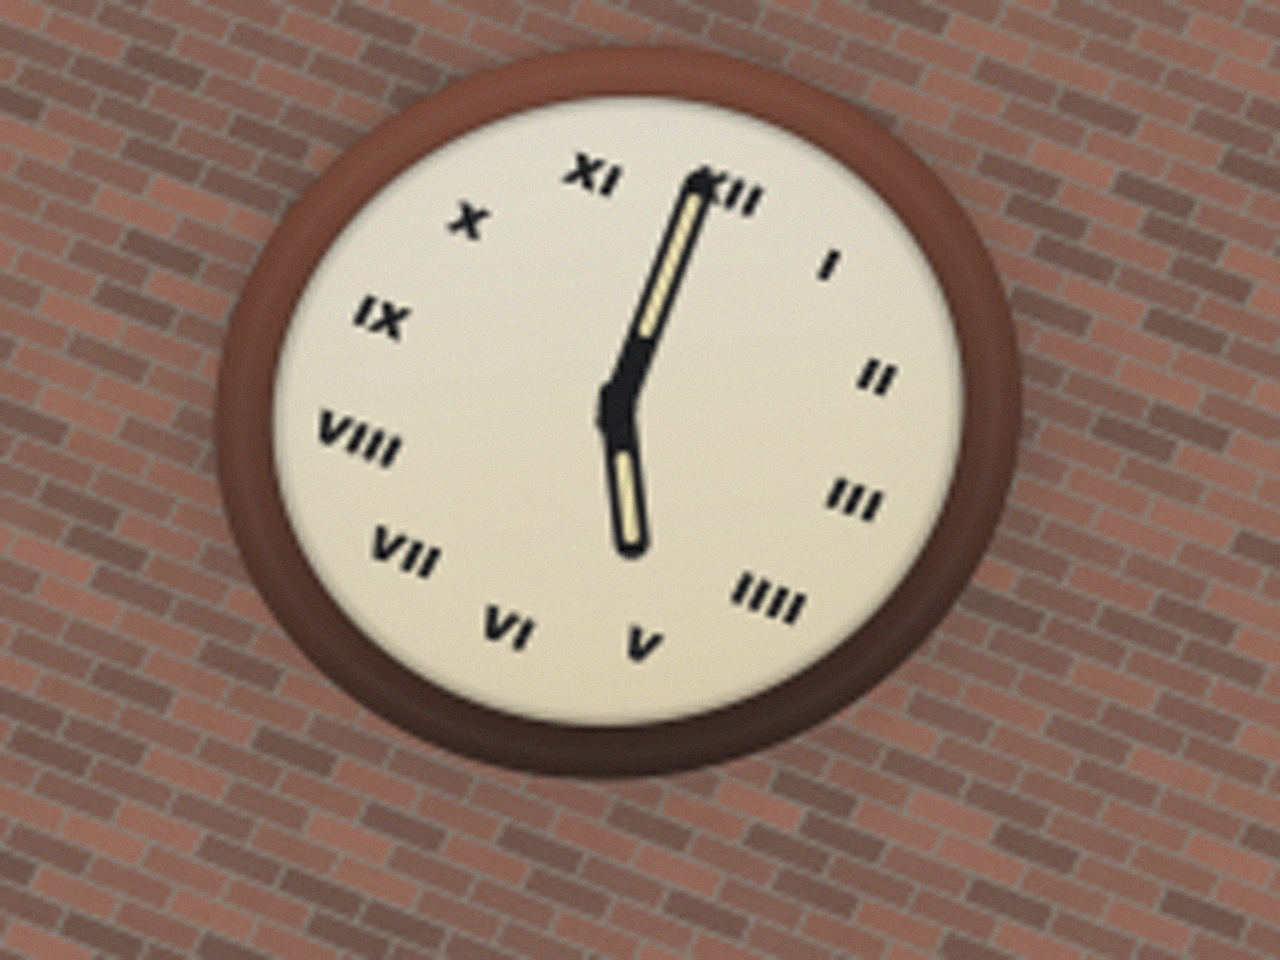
4:59
